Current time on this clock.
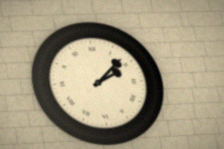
2:08
